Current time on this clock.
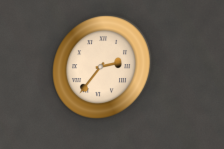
2:36
